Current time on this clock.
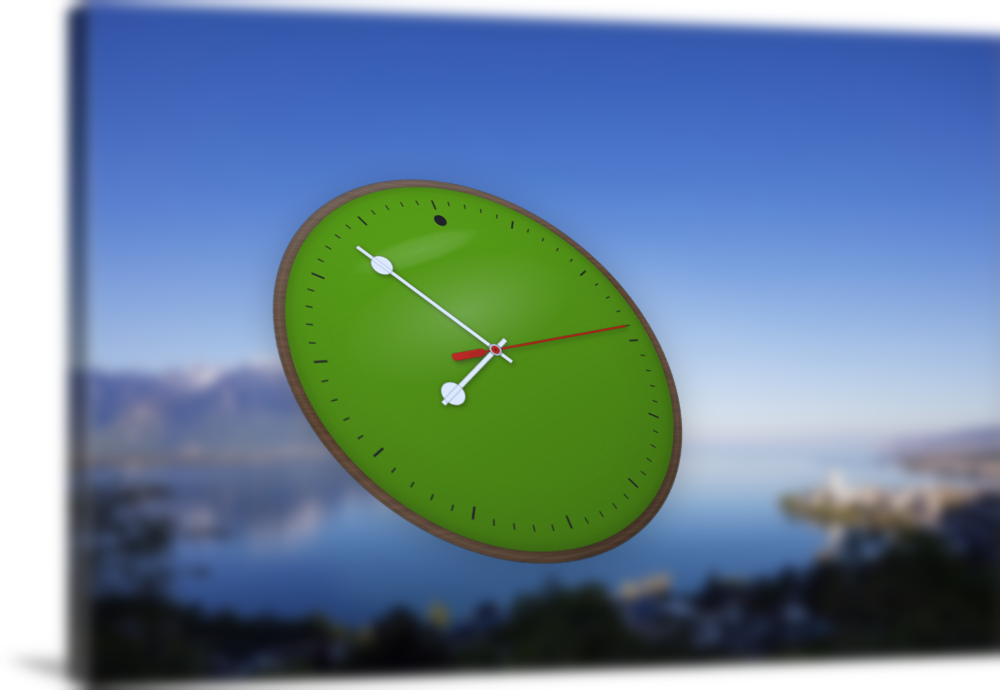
7:53:14
